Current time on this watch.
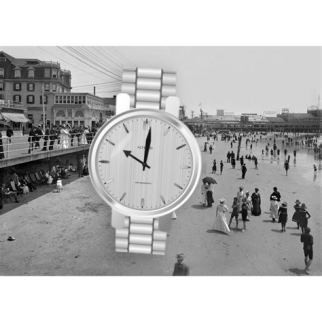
10:01
